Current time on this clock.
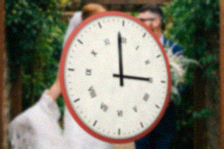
2:59
